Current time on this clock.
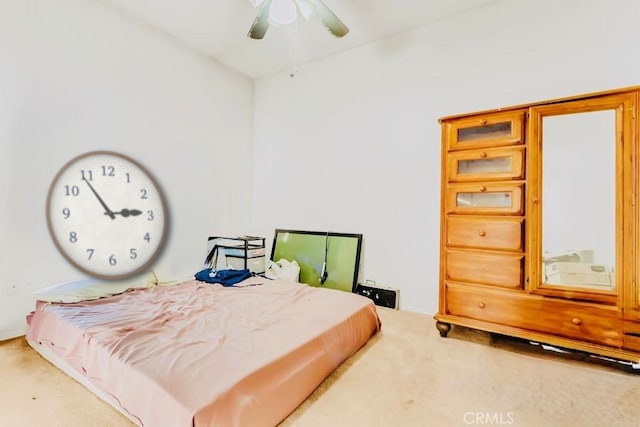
2:54
